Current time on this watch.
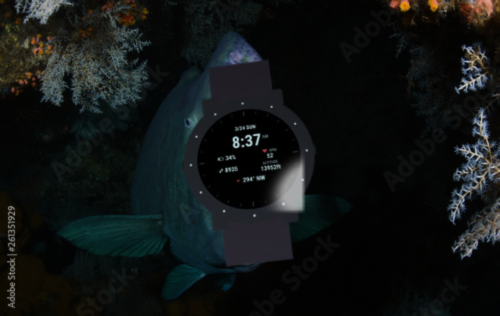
8:37
